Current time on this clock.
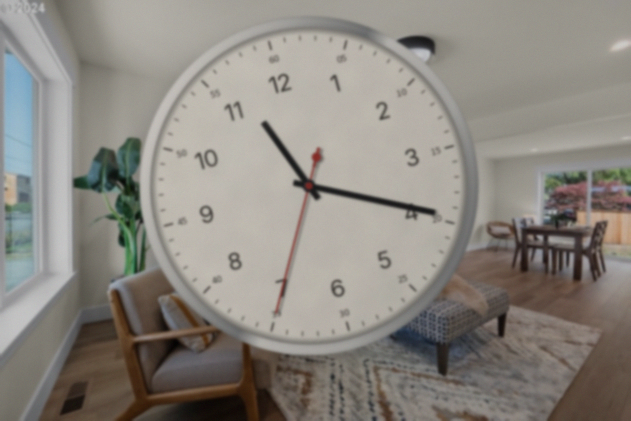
11:19:35
